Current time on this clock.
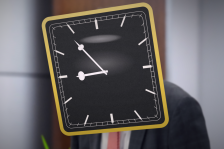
8:54
